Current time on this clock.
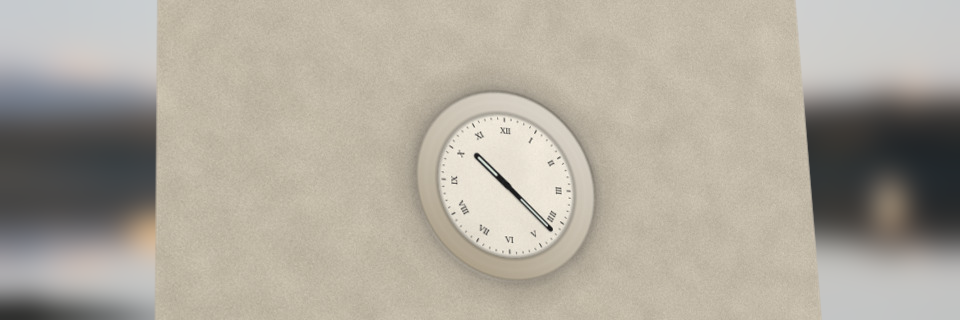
10:22
